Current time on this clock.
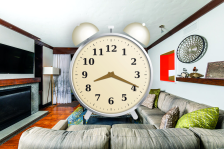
8:19
